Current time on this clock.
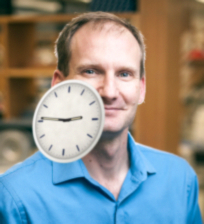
2:46
